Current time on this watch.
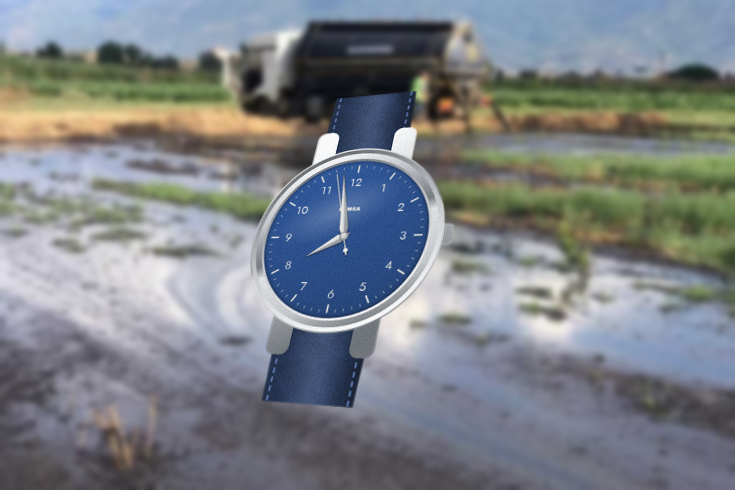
7:57:57
